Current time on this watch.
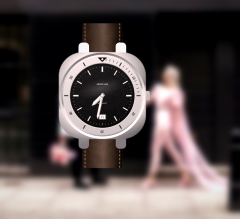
7:32
